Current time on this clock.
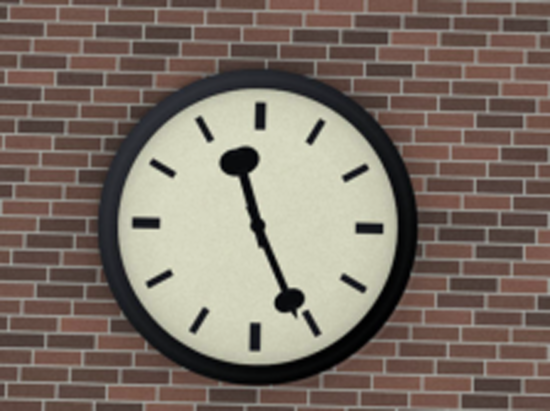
11:26
